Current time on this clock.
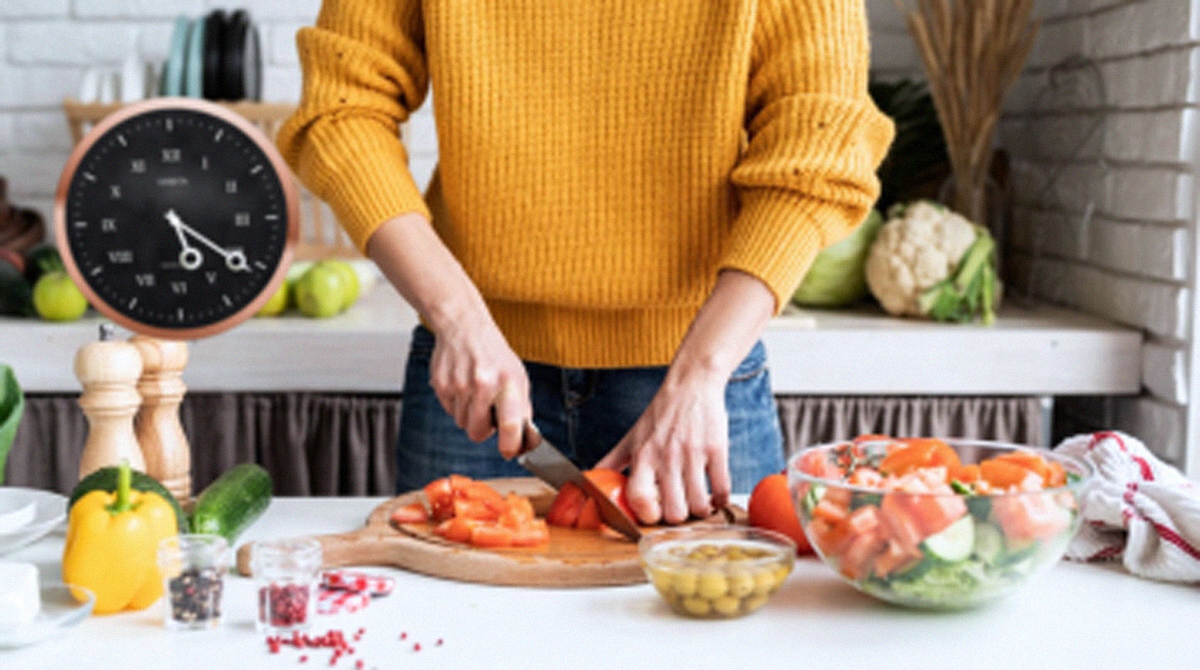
5:21
